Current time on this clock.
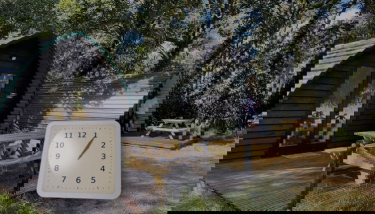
1:05
